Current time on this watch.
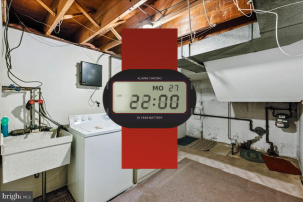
22:00
